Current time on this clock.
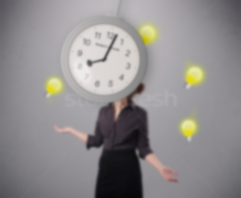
8:02
